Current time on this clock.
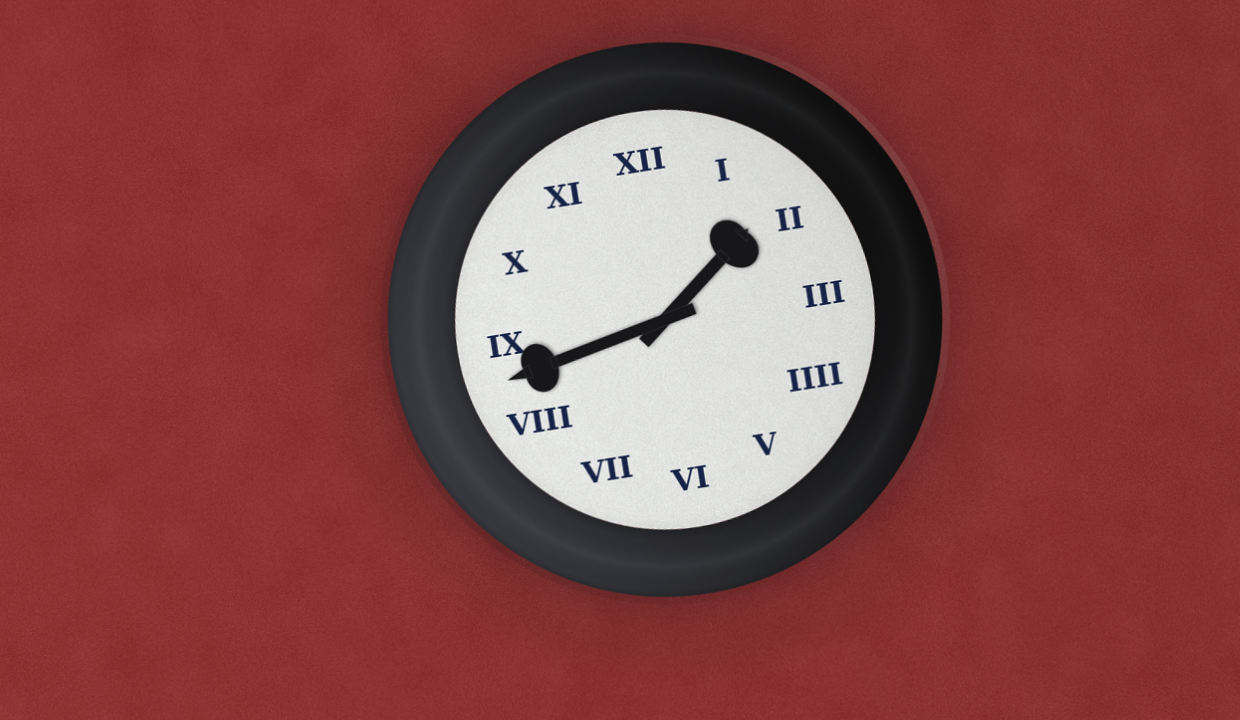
1:43
